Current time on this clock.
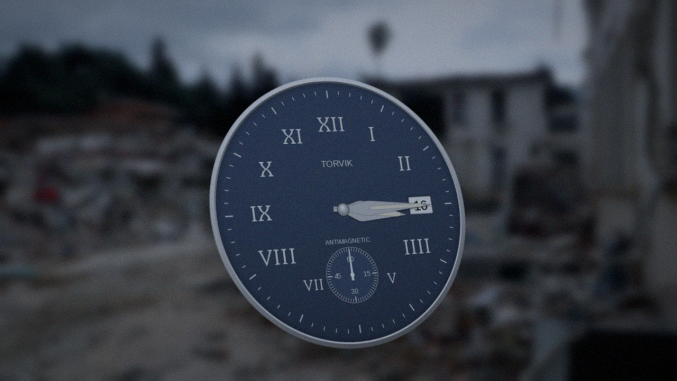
3:15
